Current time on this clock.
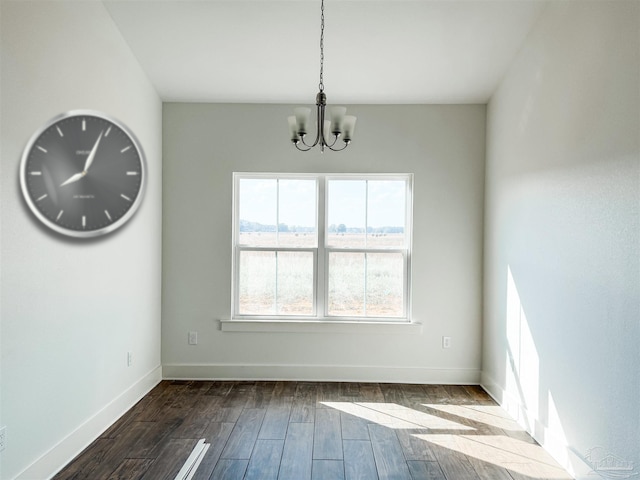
8:04
